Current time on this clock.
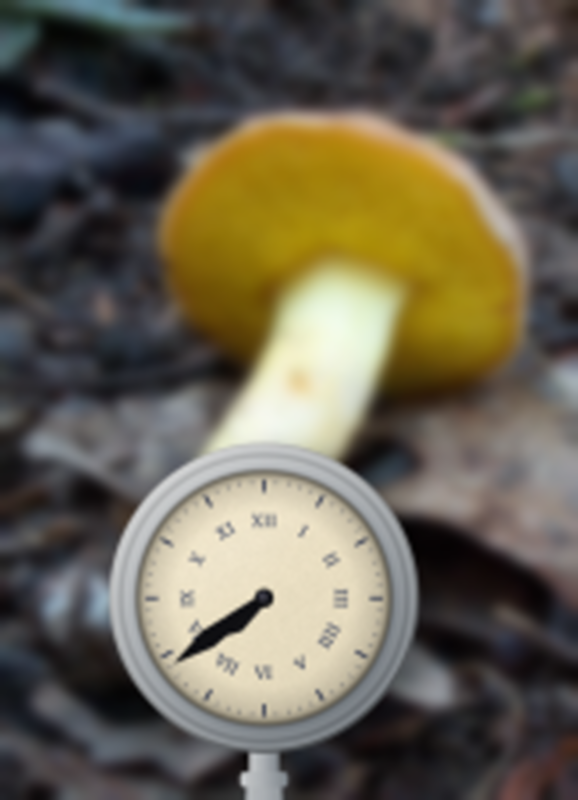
7:39
